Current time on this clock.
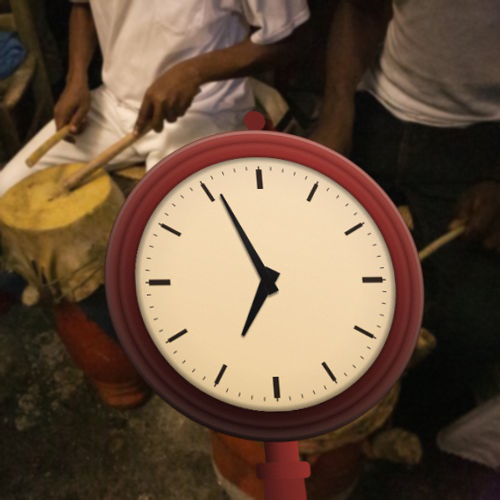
6:56
